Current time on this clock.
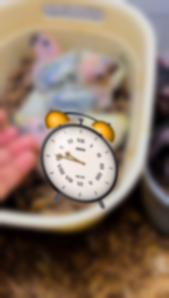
9:46
